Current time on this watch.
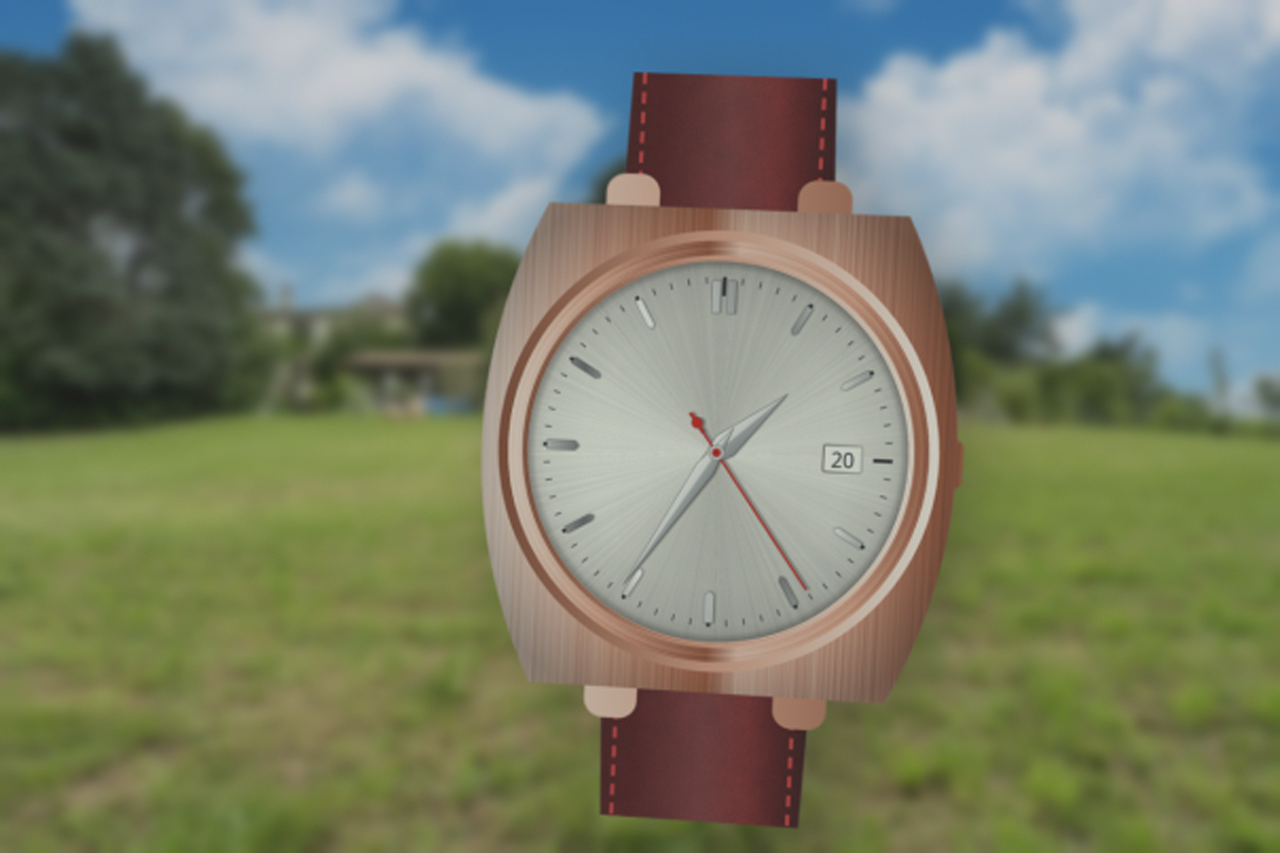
1:35:24
